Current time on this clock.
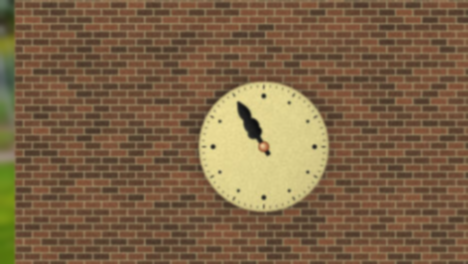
10:55
